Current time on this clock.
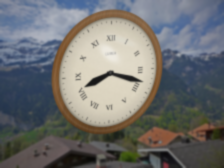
8:18
